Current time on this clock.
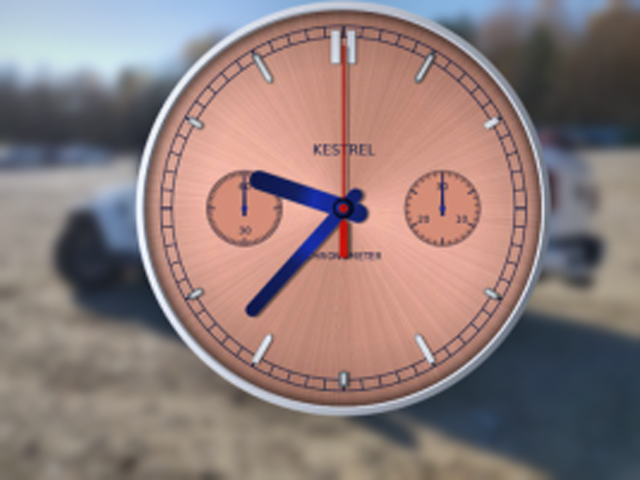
9:37
